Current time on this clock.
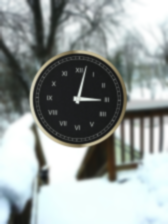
3:02
